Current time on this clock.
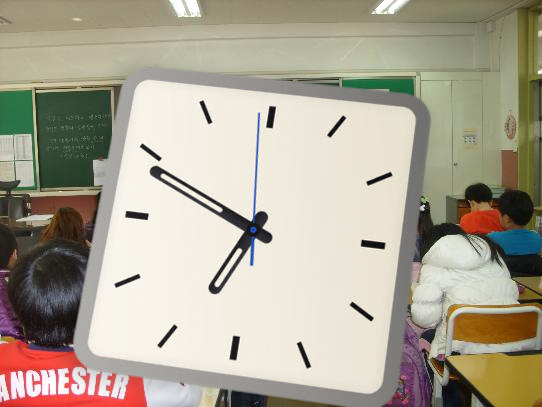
6:48:59
